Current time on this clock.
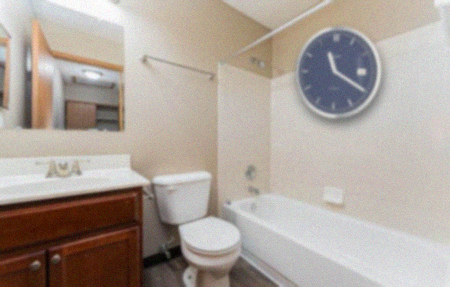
11:20
